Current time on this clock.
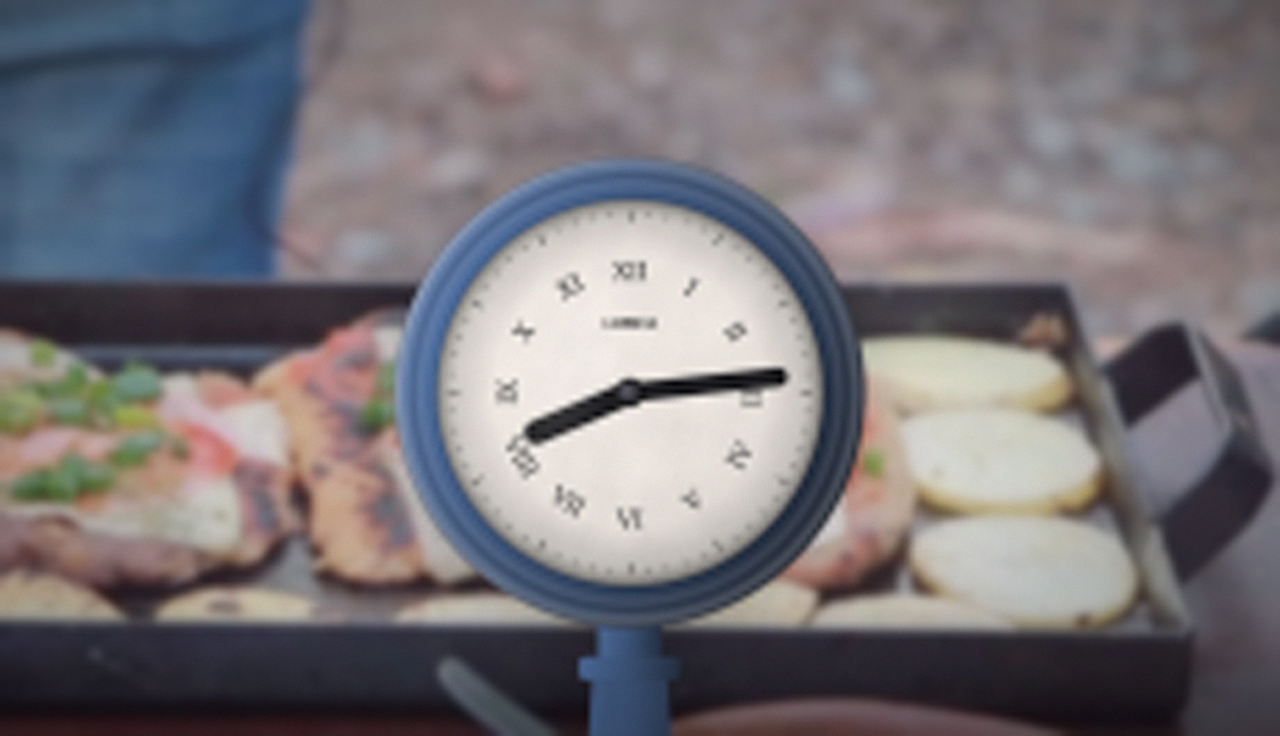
8:14
